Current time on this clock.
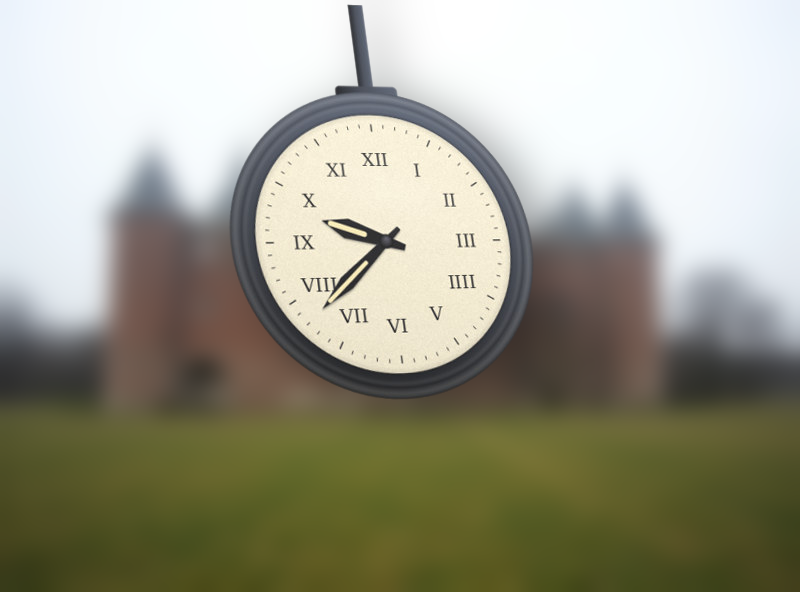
9:38
